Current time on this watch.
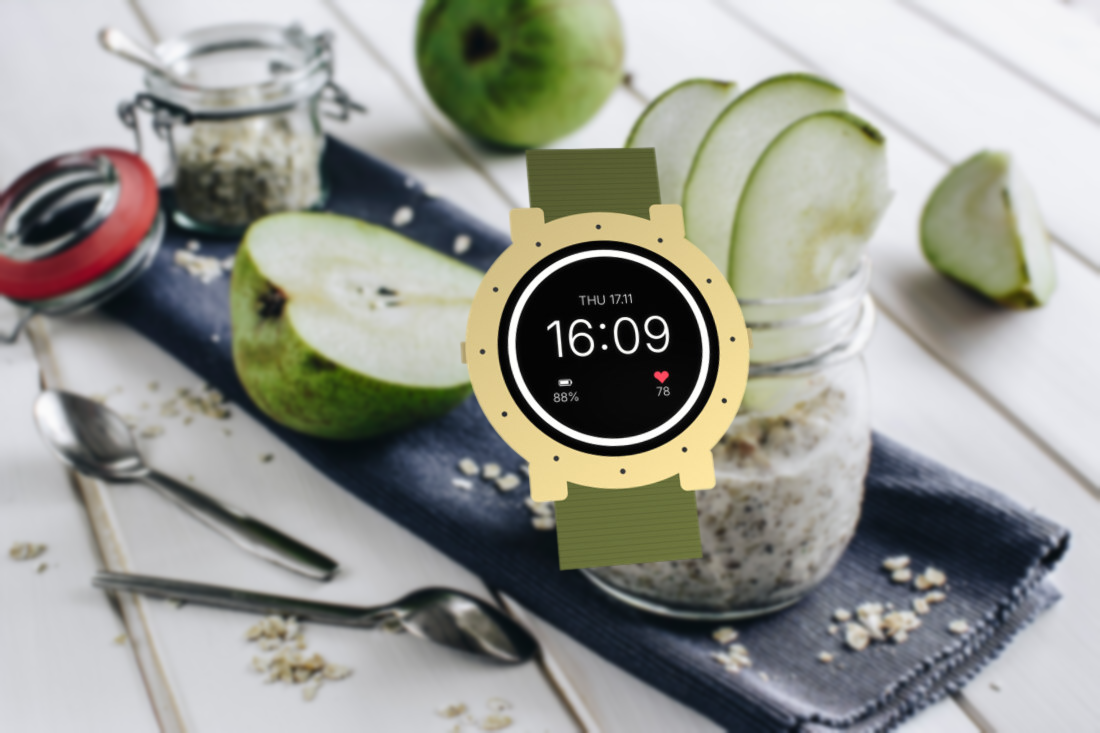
16:09
